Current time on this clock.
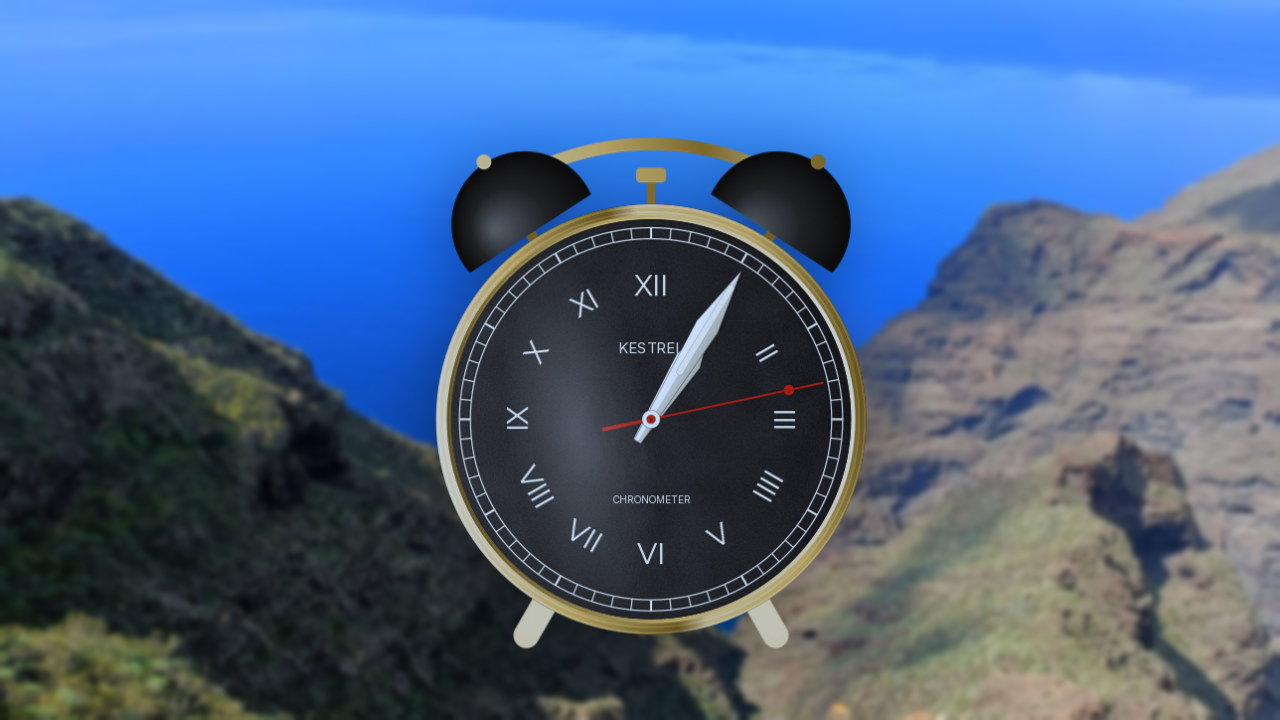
1:05:13
